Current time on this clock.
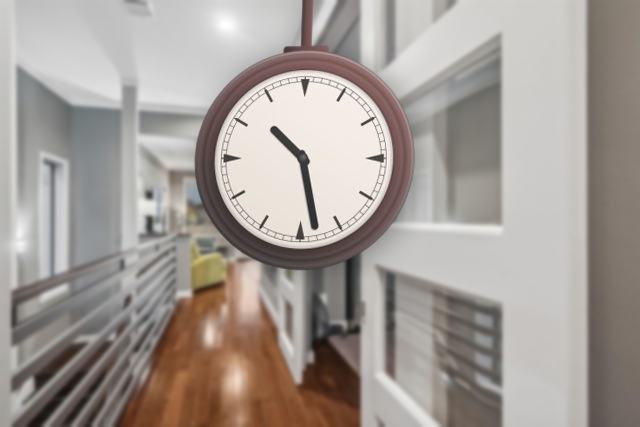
10:28
